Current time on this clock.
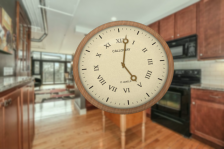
5:02
